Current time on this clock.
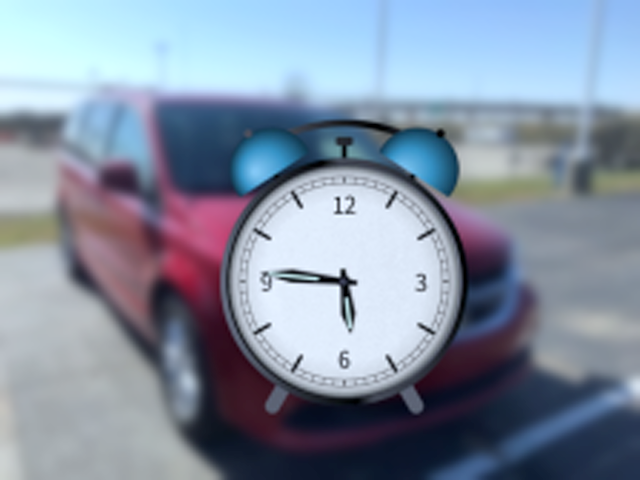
5:46
